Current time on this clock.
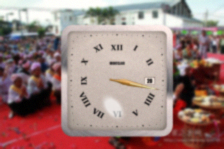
3:17
